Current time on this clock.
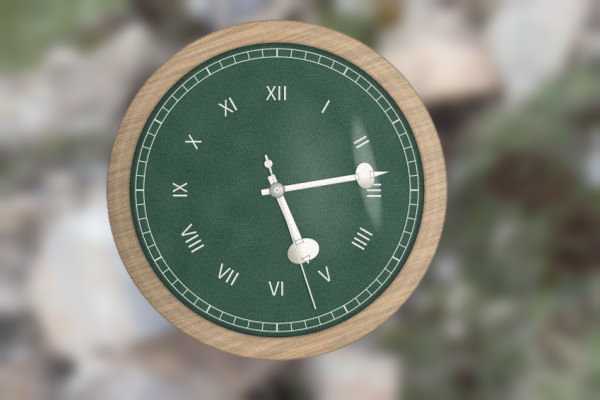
5:13:27
